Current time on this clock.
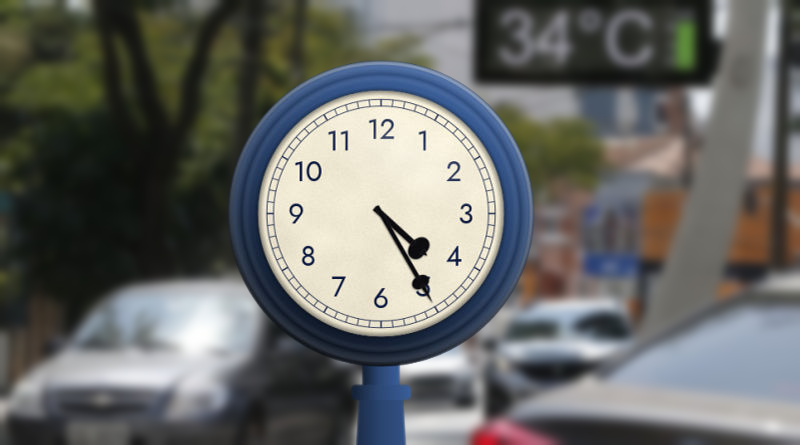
4:25
